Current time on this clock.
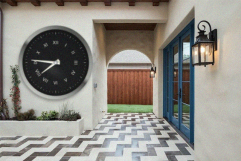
7:46
